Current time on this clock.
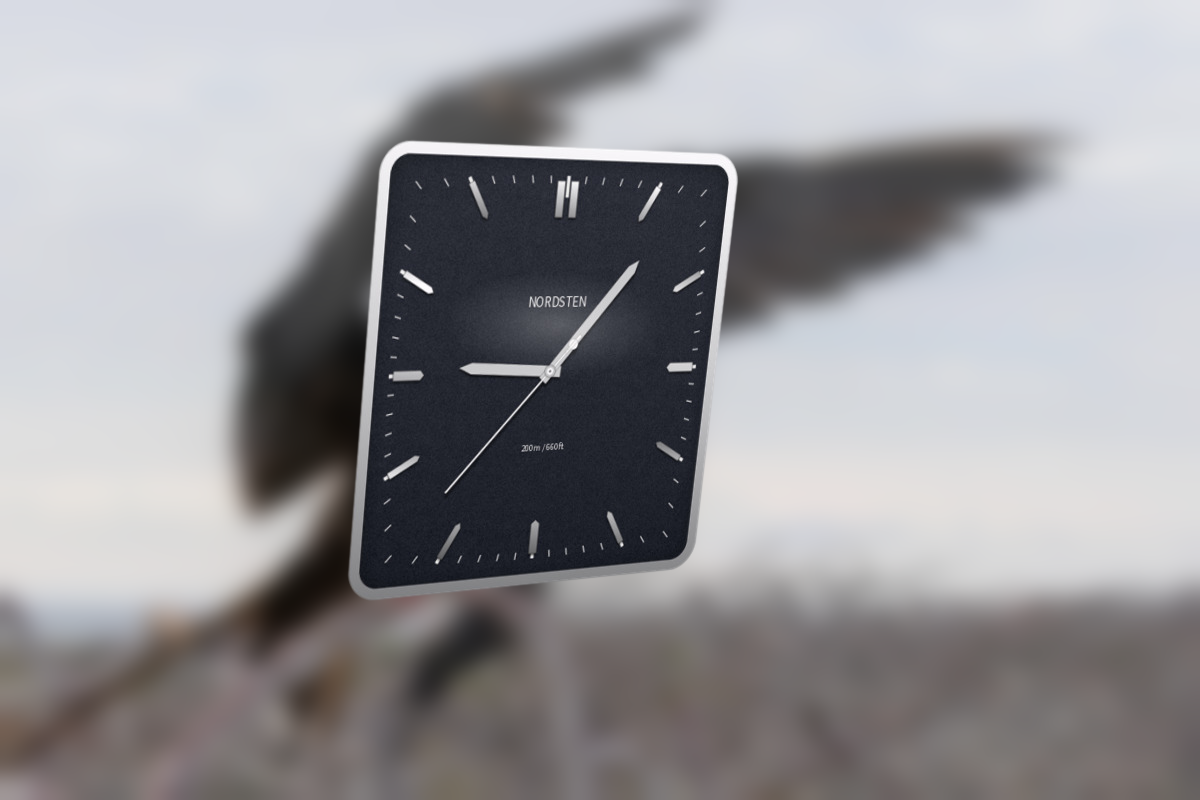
9:06:37
